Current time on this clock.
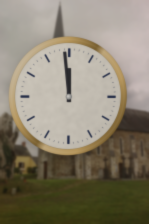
11:59
